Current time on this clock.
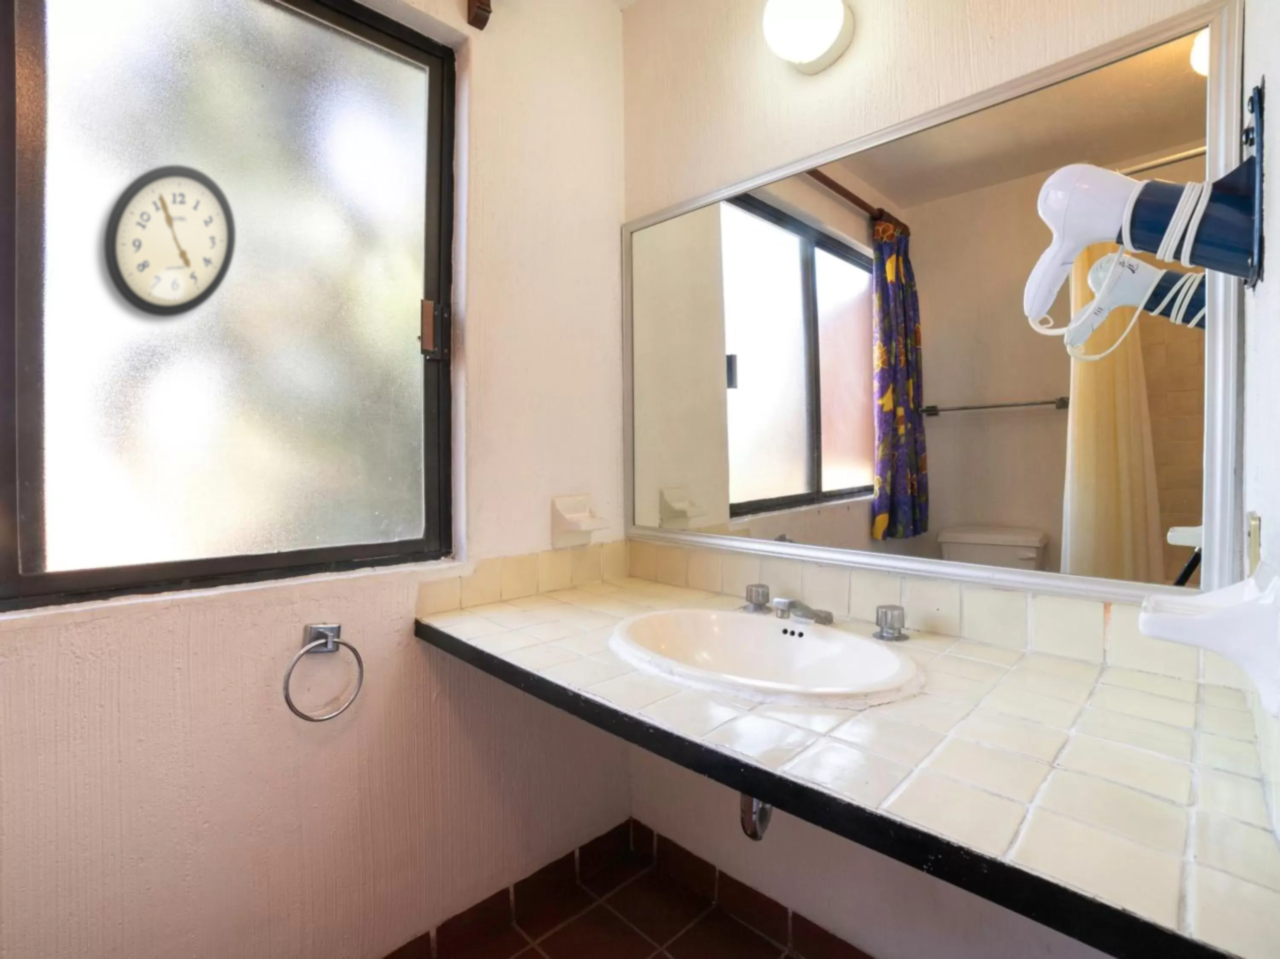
4:56
